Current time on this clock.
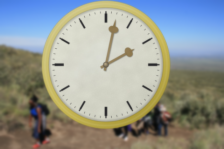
2:02
